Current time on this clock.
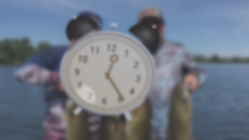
12:24
